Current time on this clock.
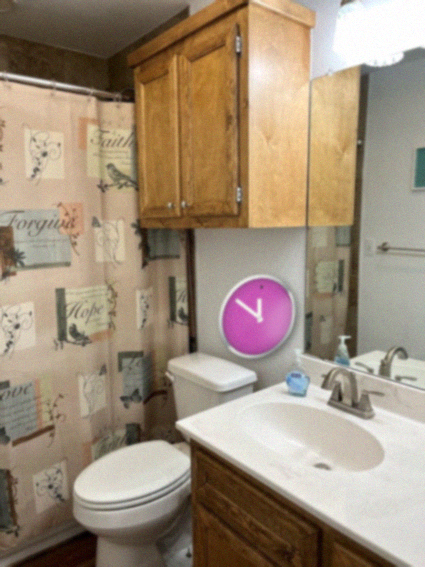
11:51
